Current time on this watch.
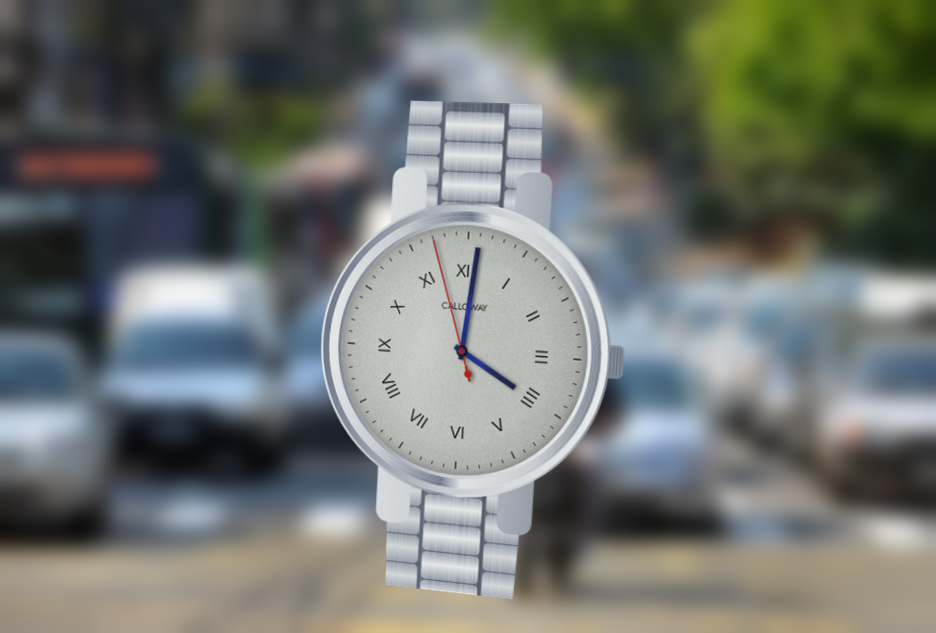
4:00:57
